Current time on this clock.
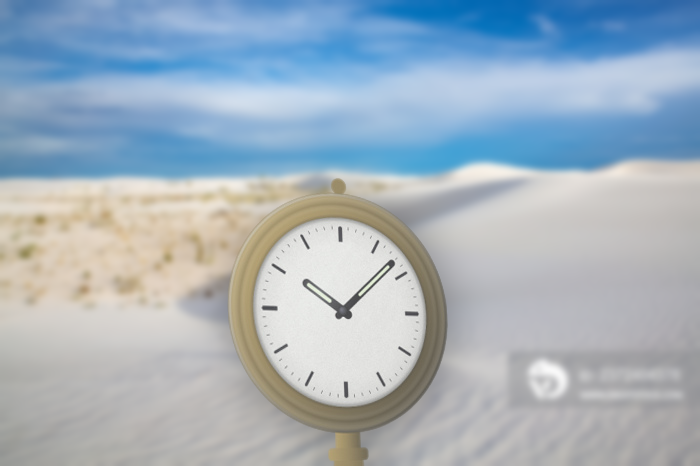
10:08
